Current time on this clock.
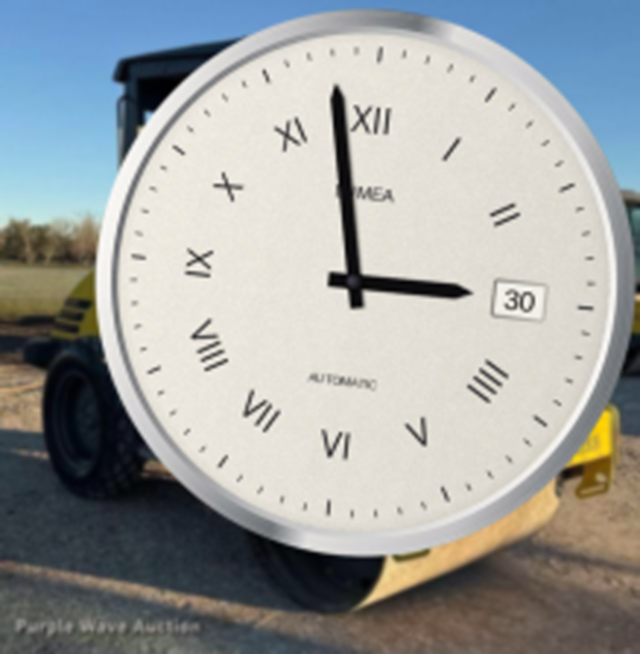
2:58
